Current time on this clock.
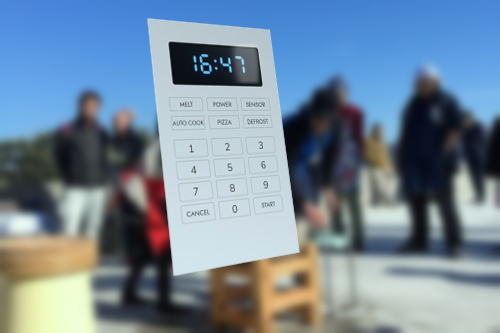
16:47
